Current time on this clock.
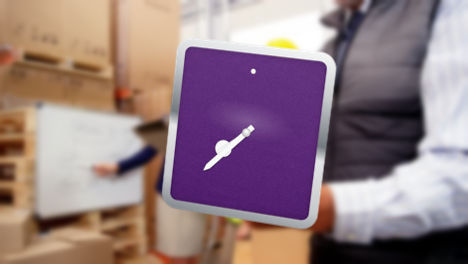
7:37
